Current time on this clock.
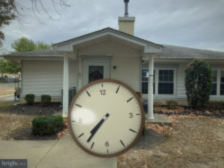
7:37
